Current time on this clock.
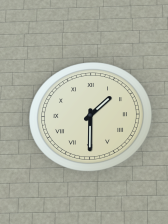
1:30
